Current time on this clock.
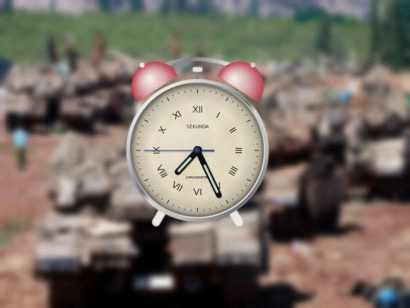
7:25:45
